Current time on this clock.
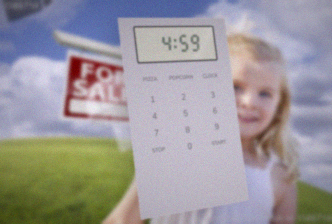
4:59
